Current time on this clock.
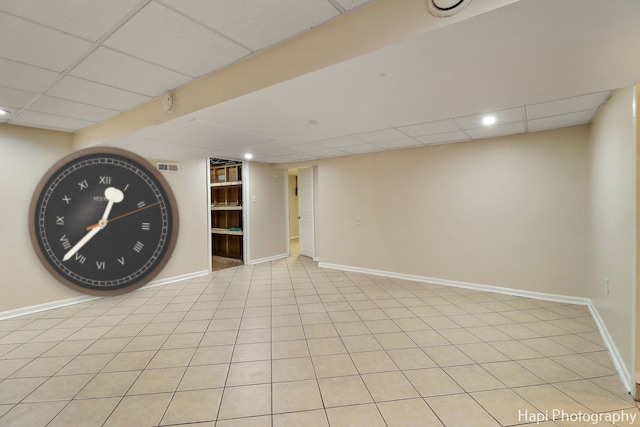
12:37:11
